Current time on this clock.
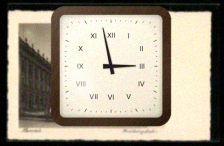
2:58
